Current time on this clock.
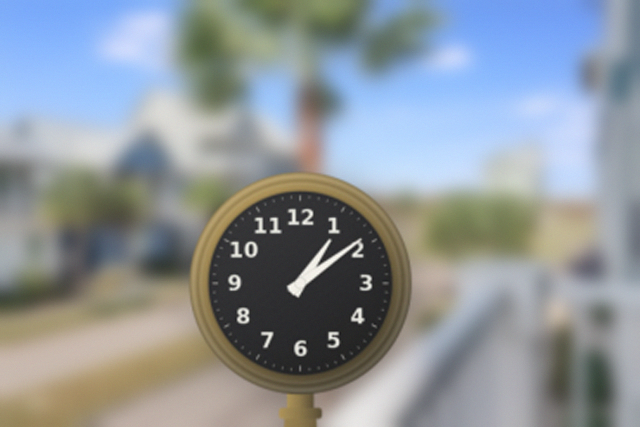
1:09
